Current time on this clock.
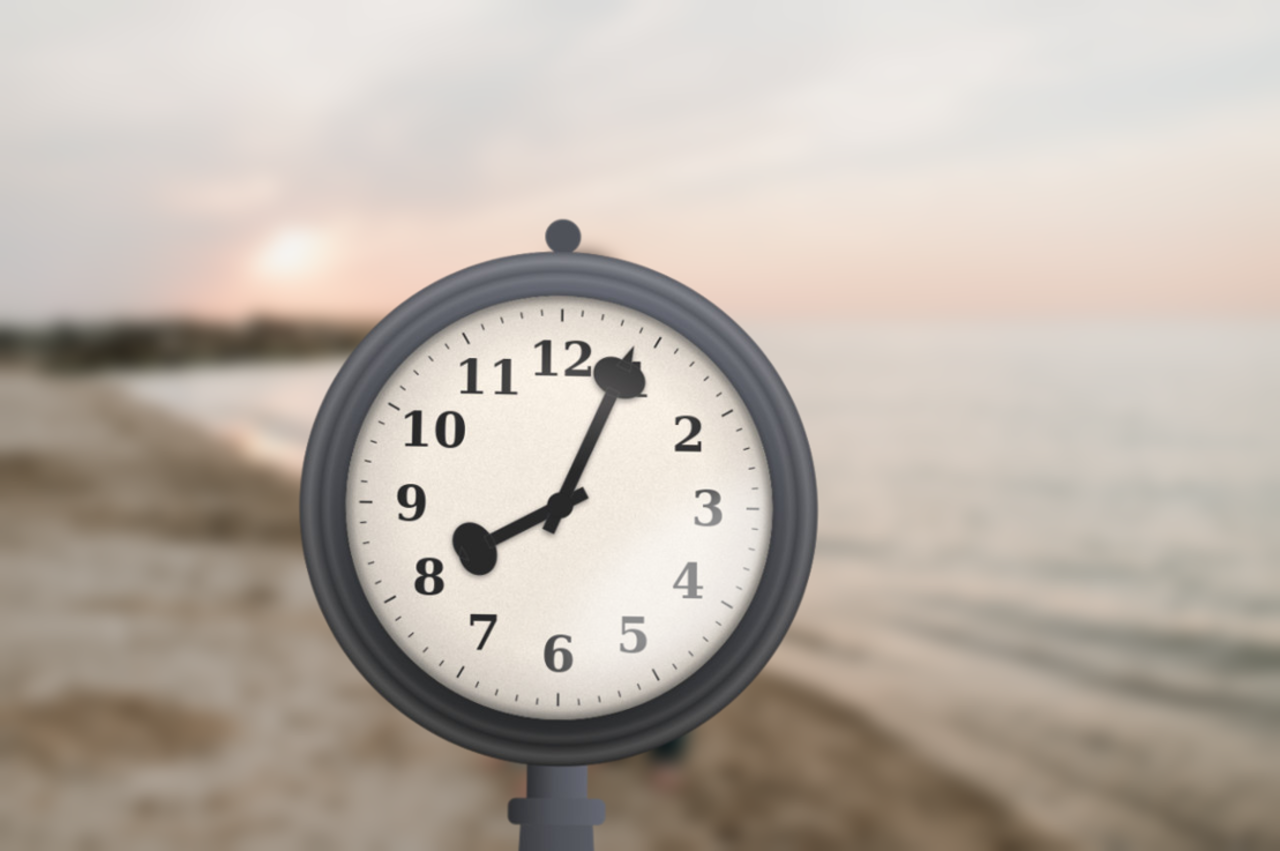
8:04
